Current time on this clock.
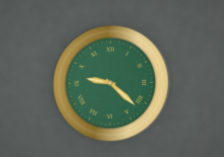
9:22
